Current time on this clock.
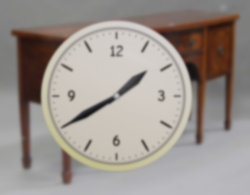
1:40
